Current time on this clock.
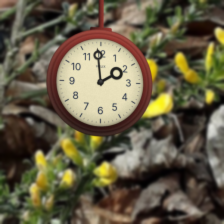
1:59
